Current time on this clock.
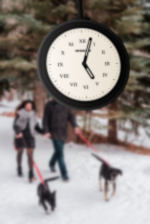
5:03
